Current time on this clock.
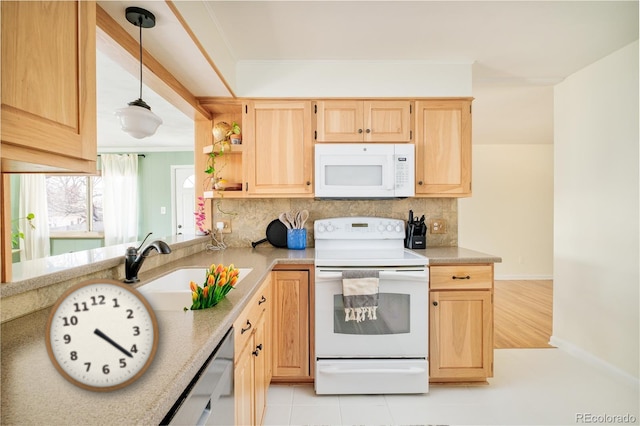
4:22
